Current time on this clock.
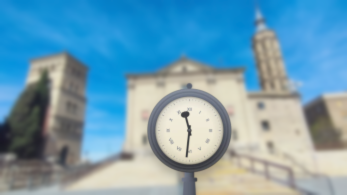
11:31
